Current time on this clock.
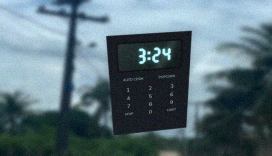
3:24
